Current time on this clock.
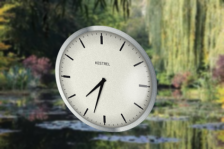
7:33
